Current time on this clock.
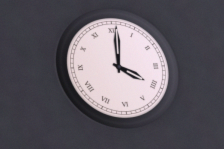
4:01
